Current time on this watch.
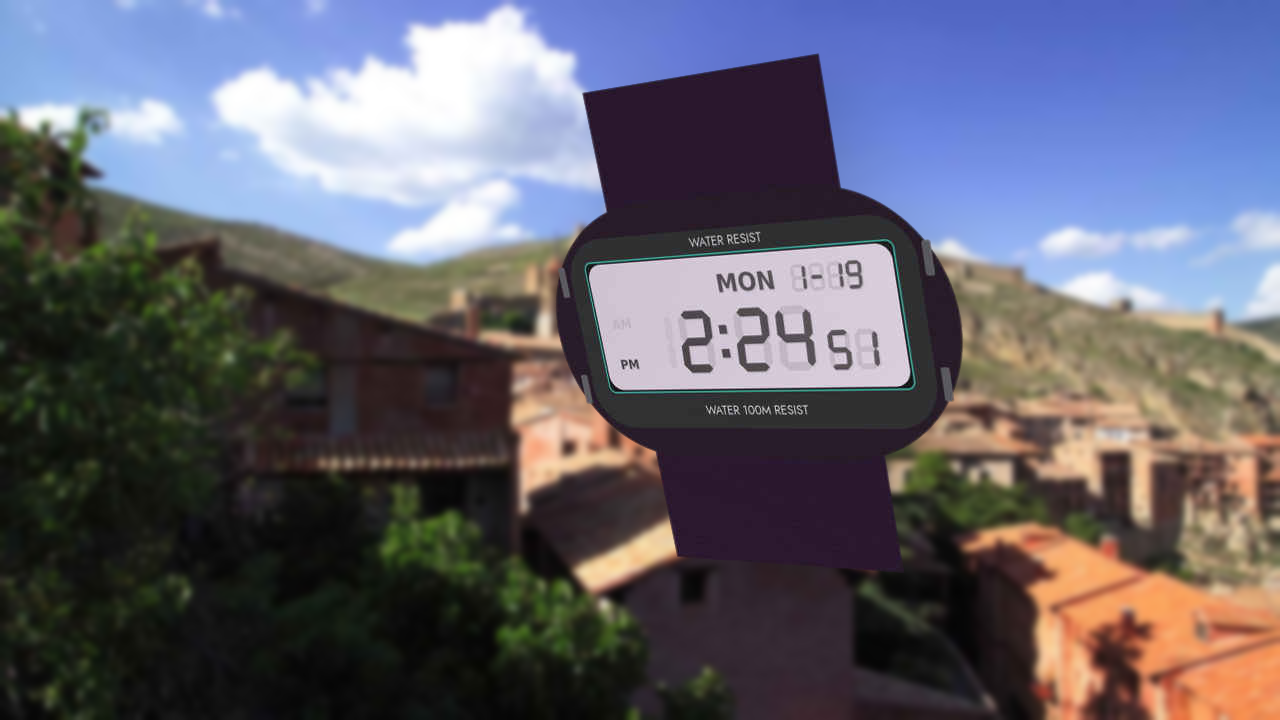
2:24:51
